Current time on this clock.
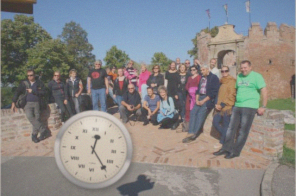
12:24
